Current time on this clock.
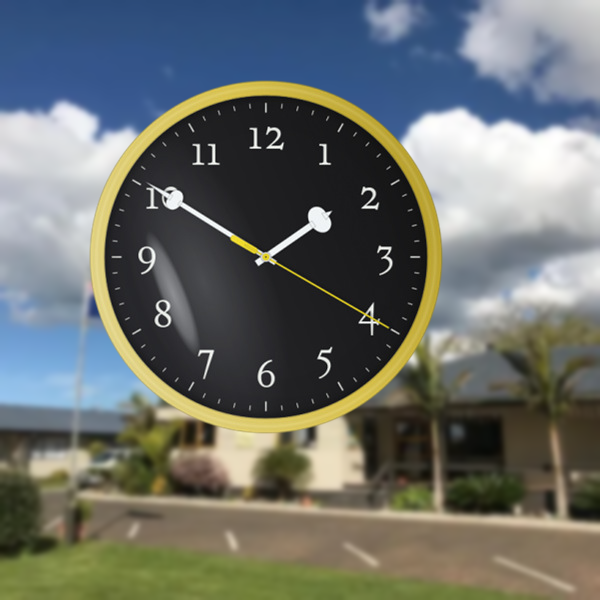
1:50:20
